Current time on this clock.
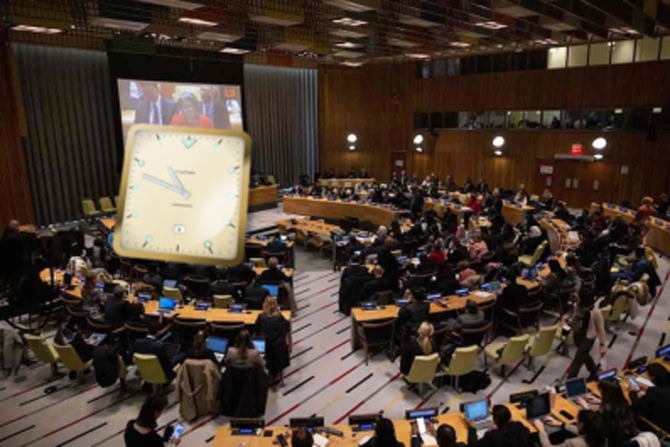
10:48
